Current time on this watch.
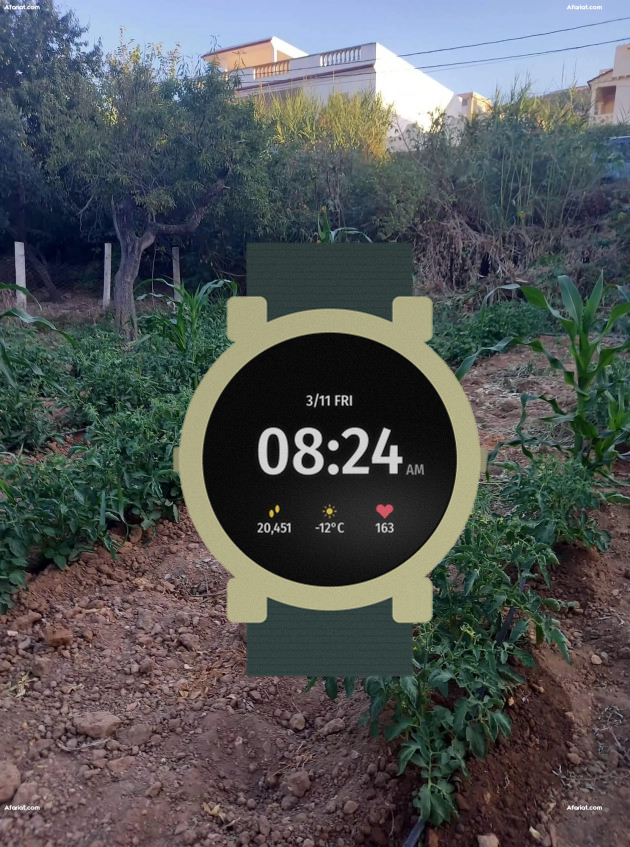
8:24
